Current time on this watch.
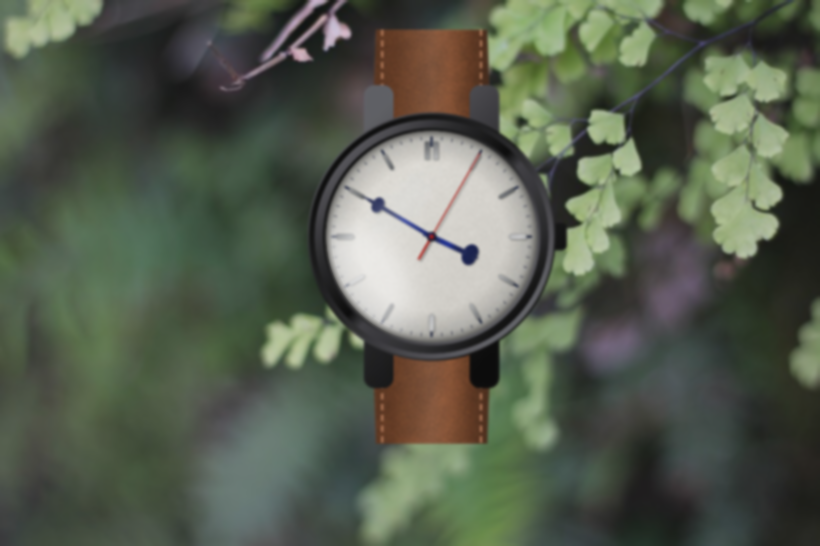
3:50:05
